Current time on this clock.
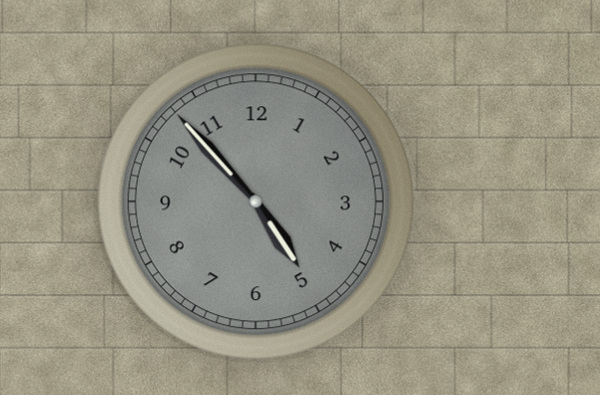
4:53
